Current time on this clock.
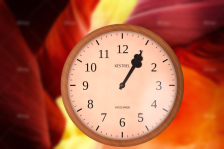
1:05
